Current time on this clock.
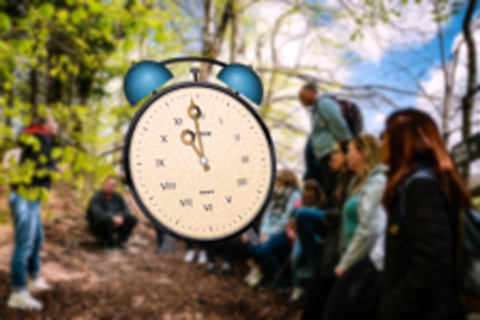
10:59
